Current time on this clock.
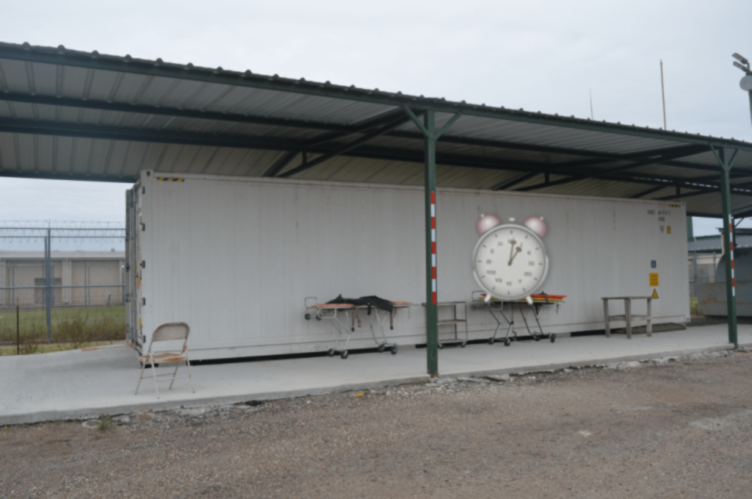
1:01
